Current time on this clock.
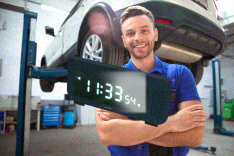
11:33:54
